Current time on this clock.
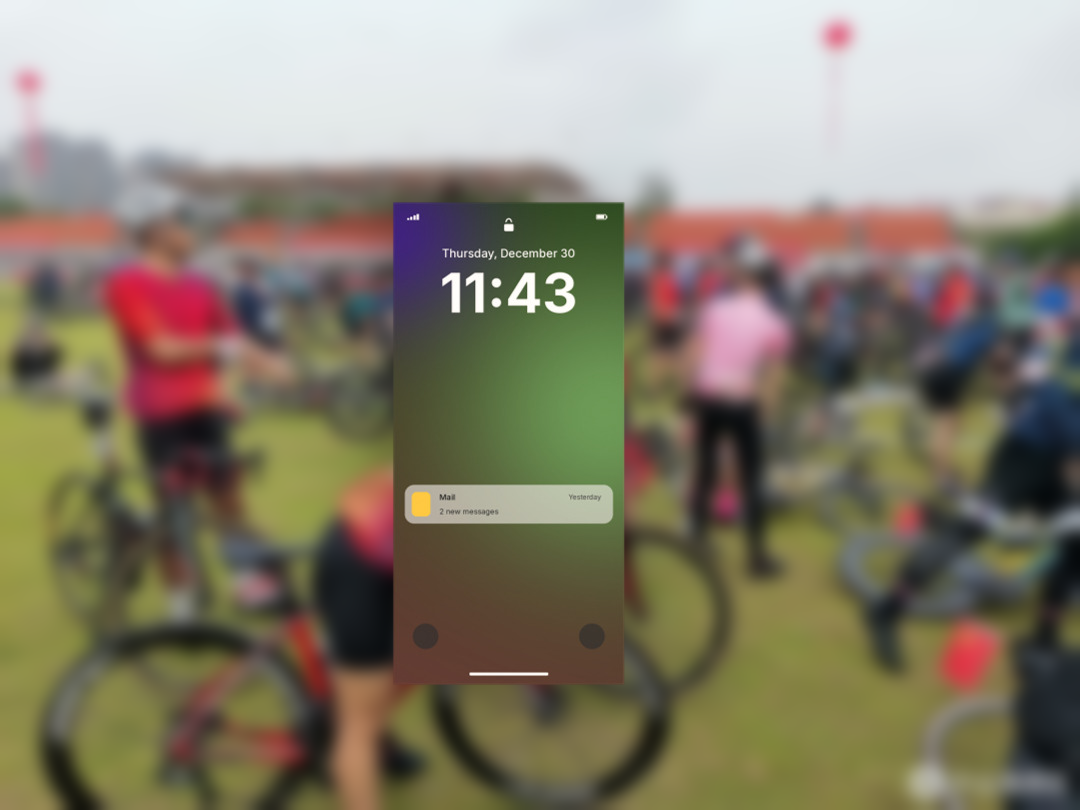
11:43
